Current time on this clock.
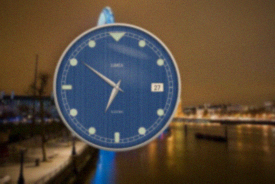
6:51
